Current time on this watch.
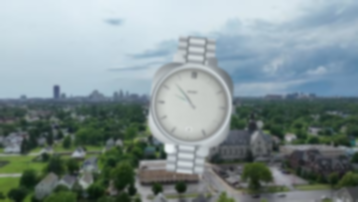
9:53
